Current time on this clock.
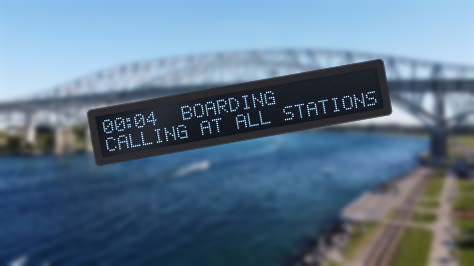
0:04
